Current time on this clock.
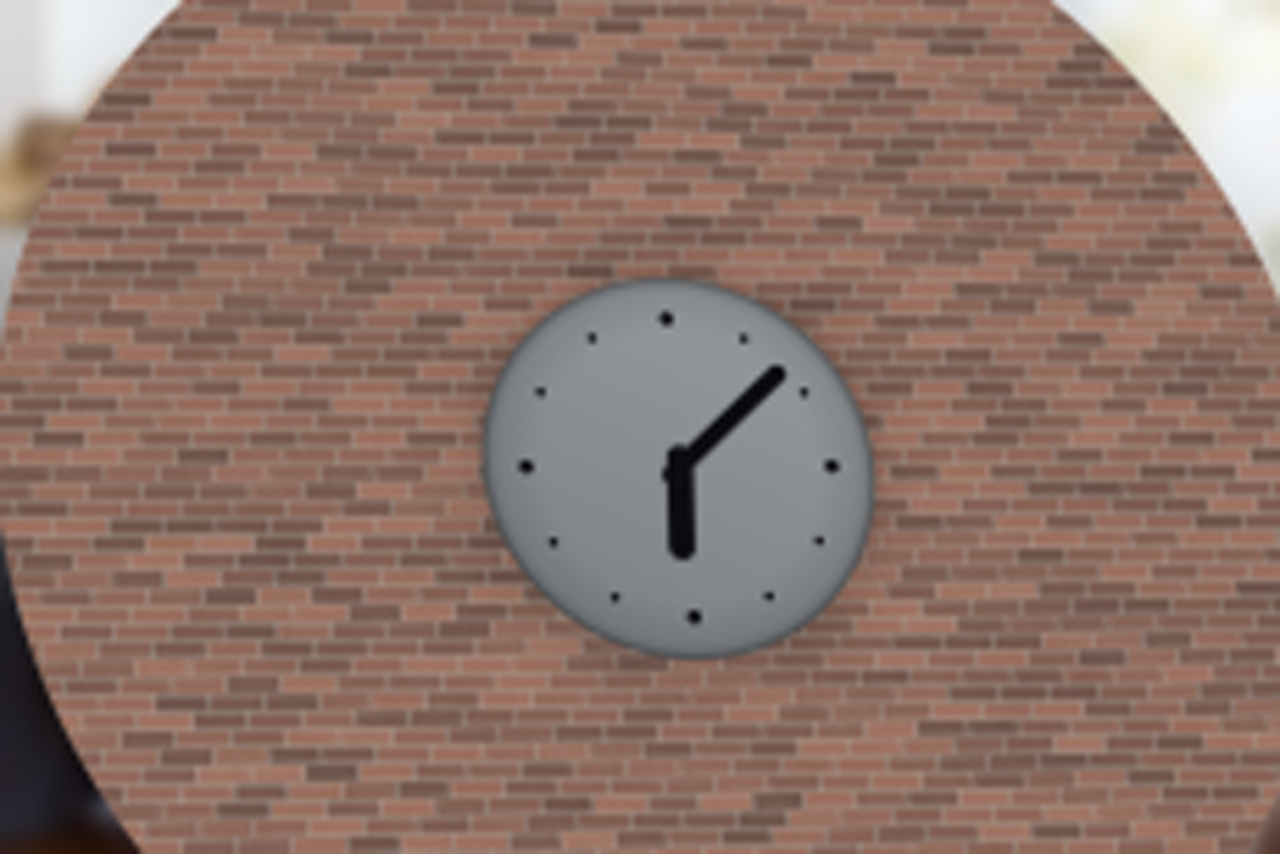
6:08
